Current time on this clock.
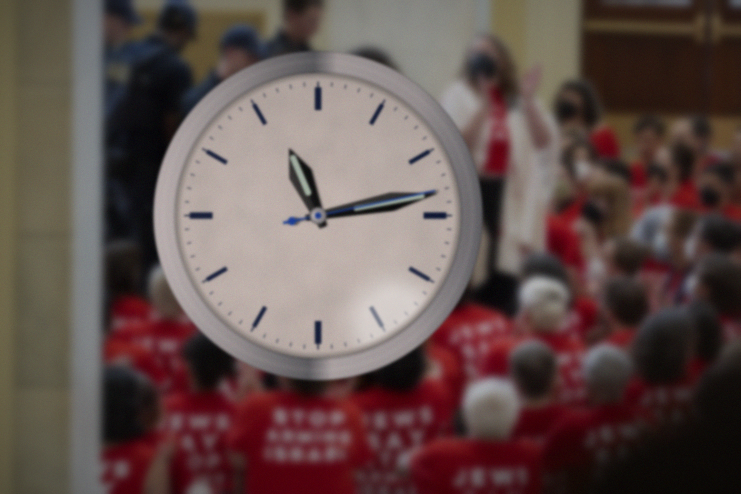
11:13:13
